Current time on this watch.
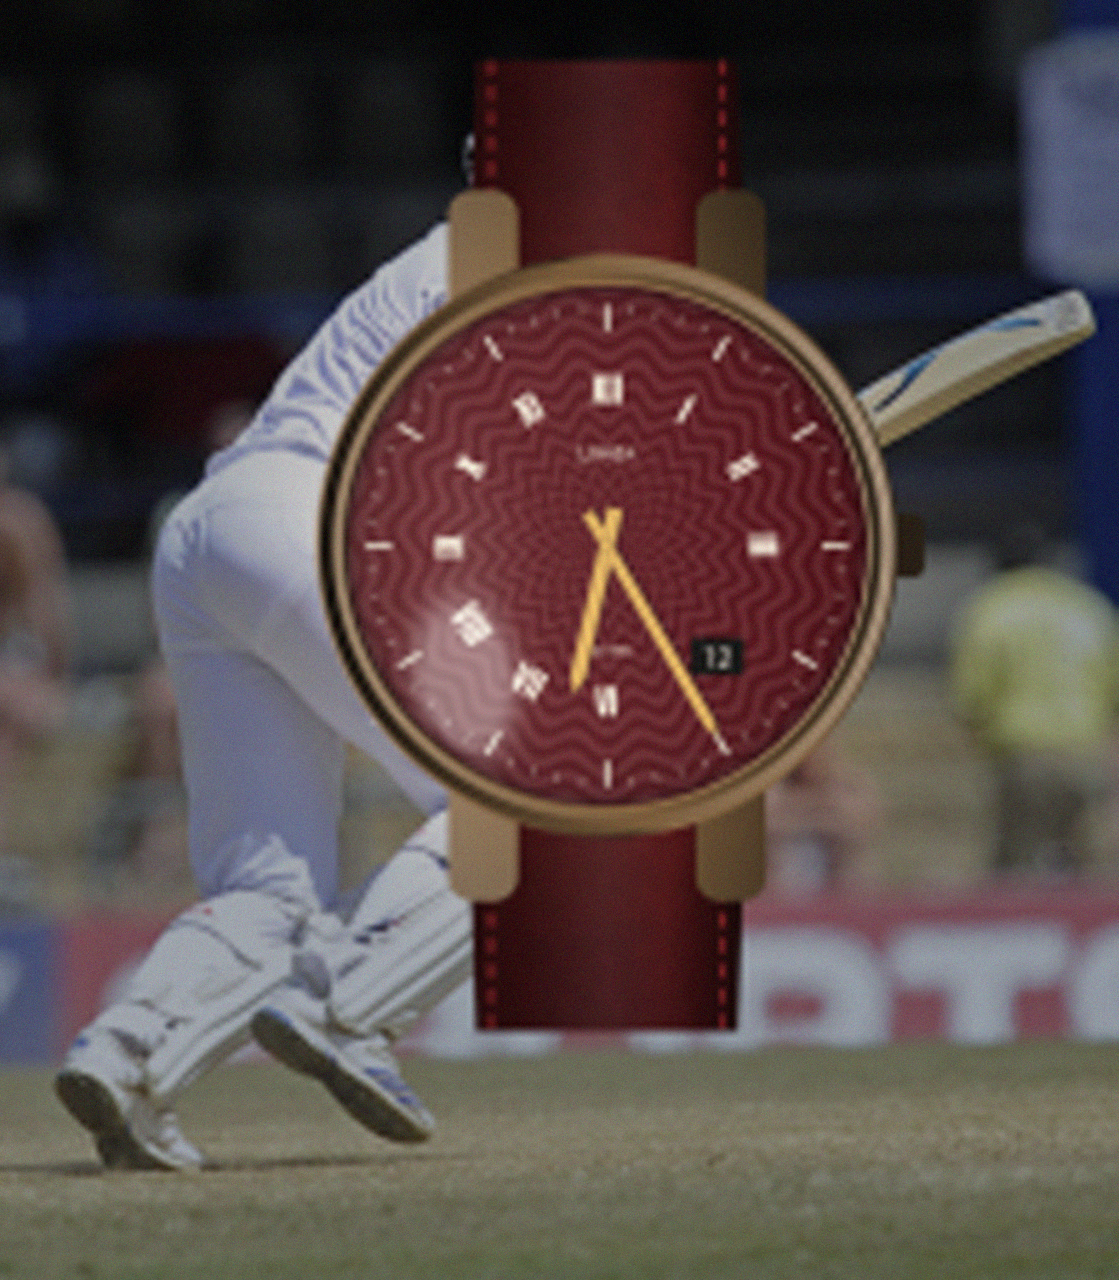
6:25
